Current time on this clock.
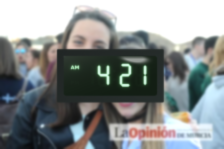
4:21
